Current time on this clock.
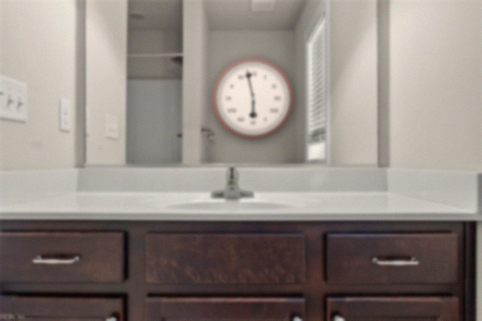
5:58
